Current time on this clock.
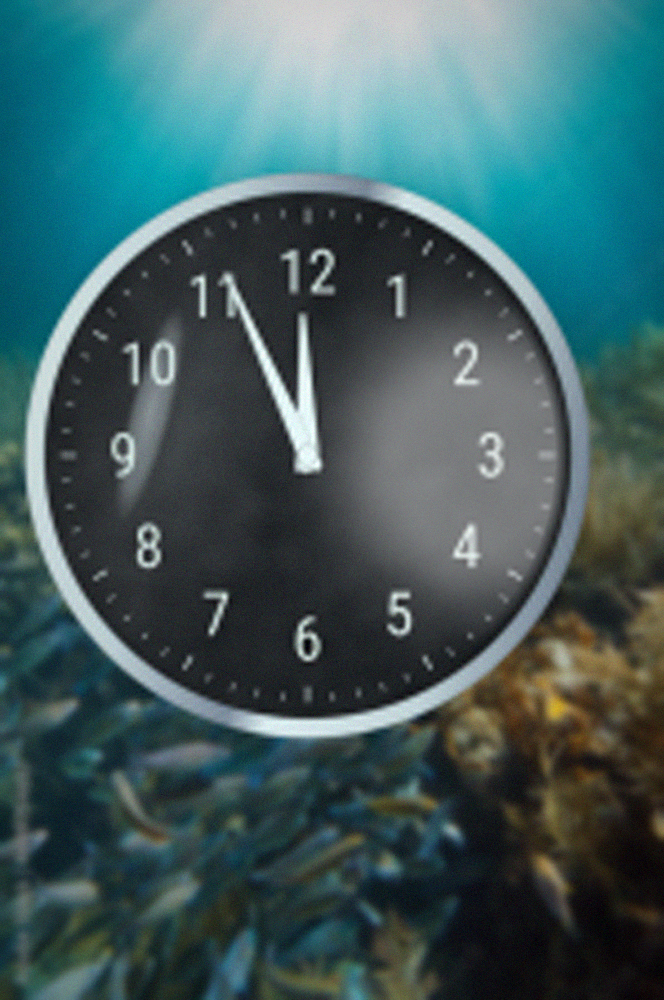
11:56
